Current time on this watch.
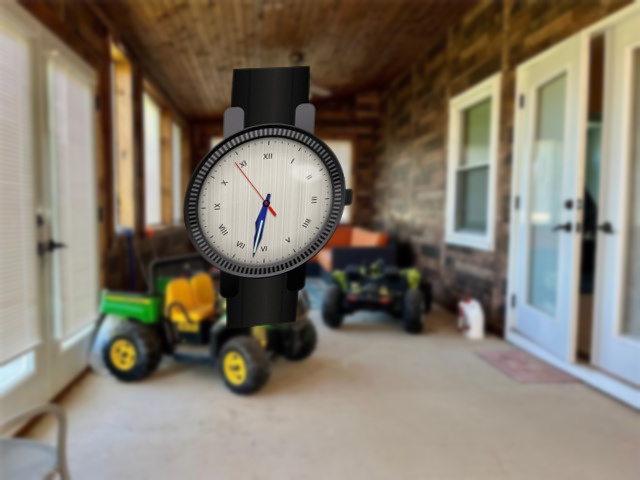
6:31:54
